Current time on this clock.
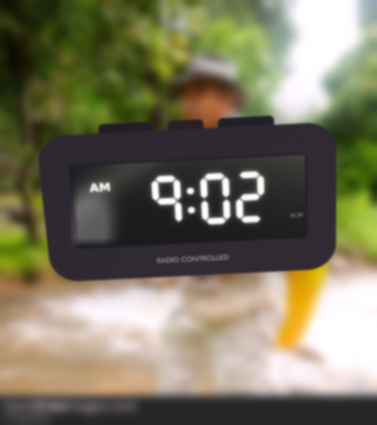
9:02
